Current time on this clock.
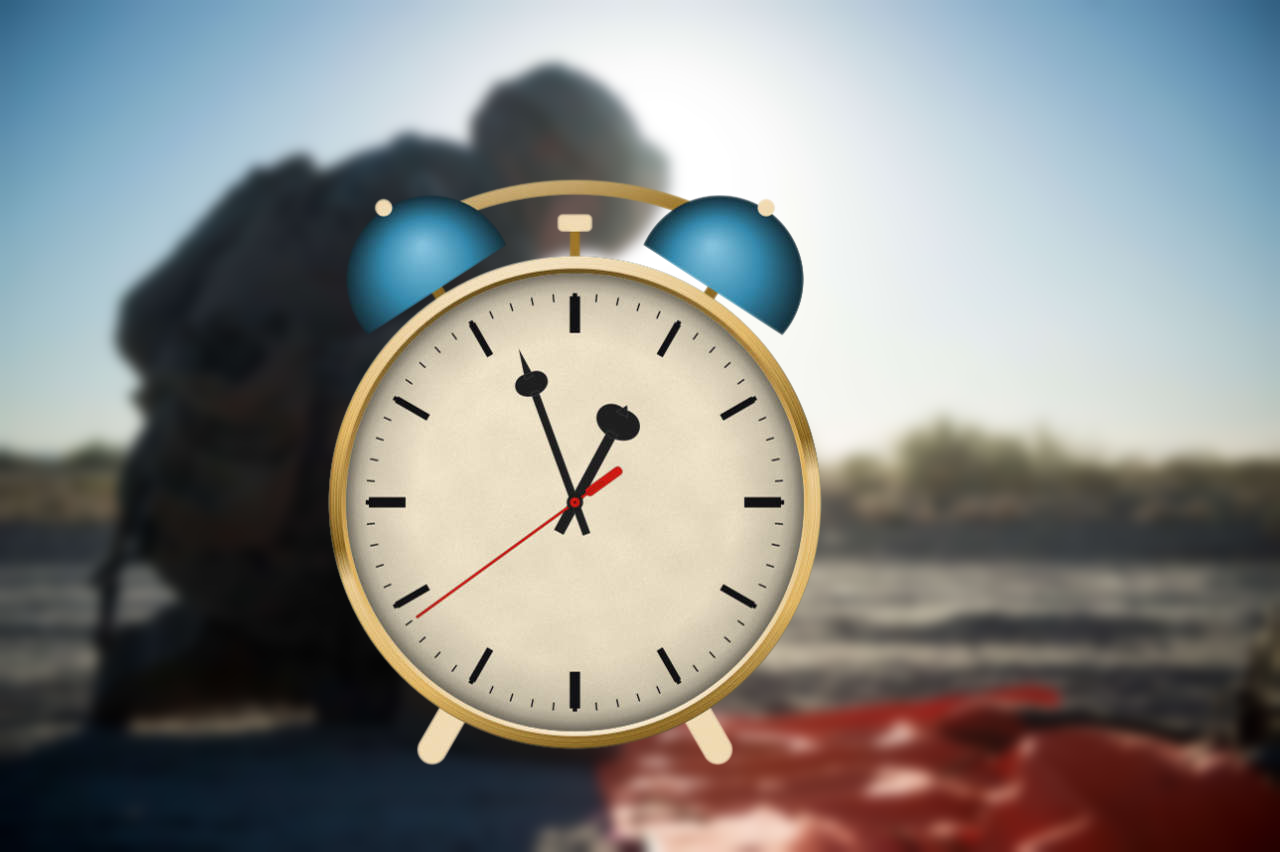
12:56:39
